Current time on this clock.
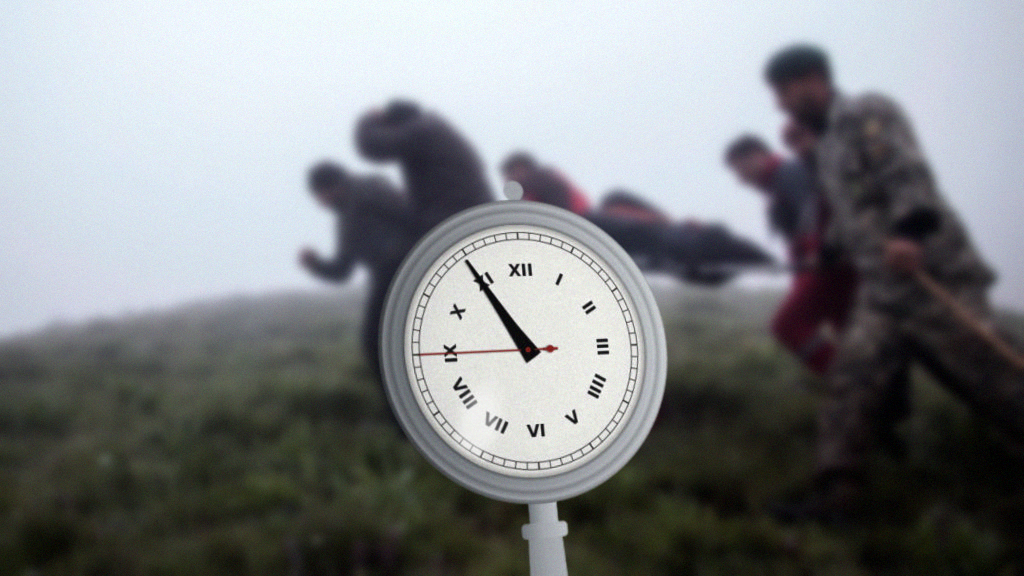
10:54:45
